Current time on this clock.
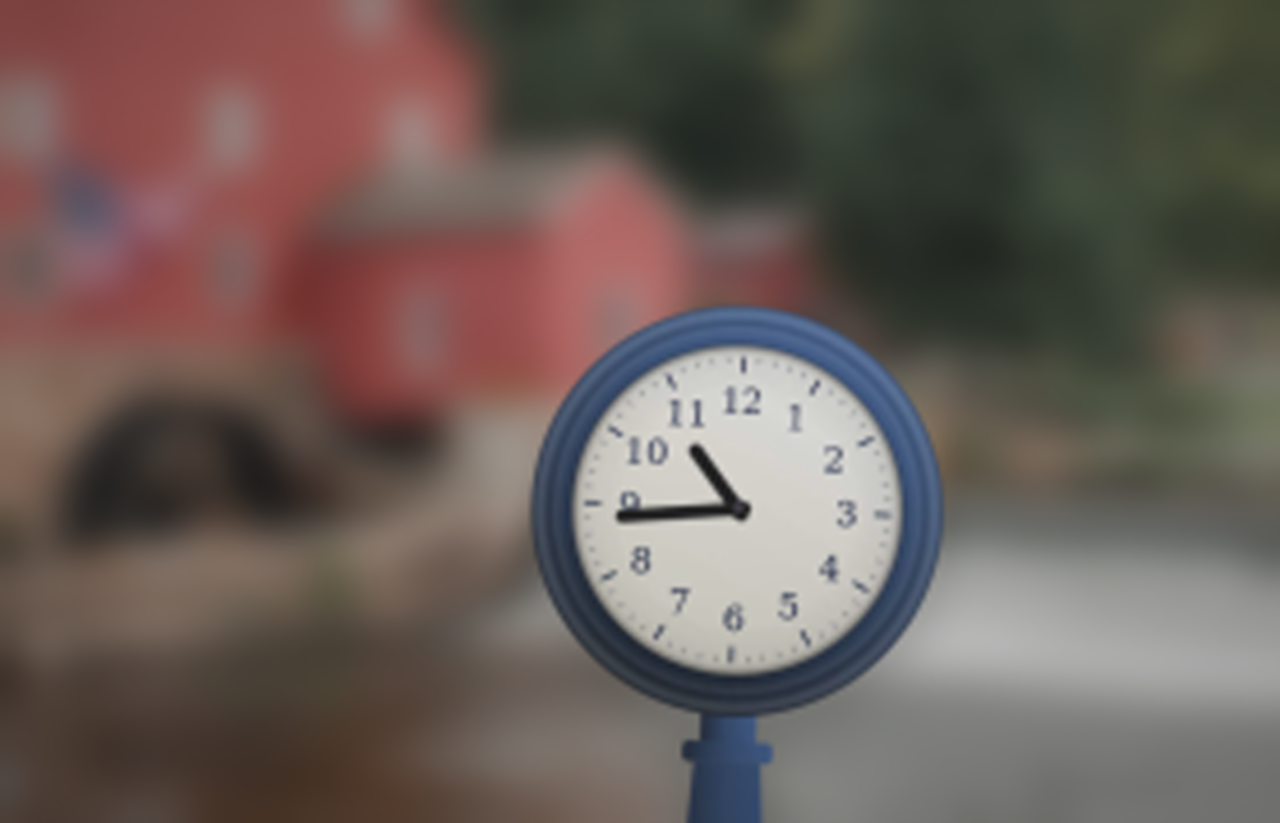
10:44
